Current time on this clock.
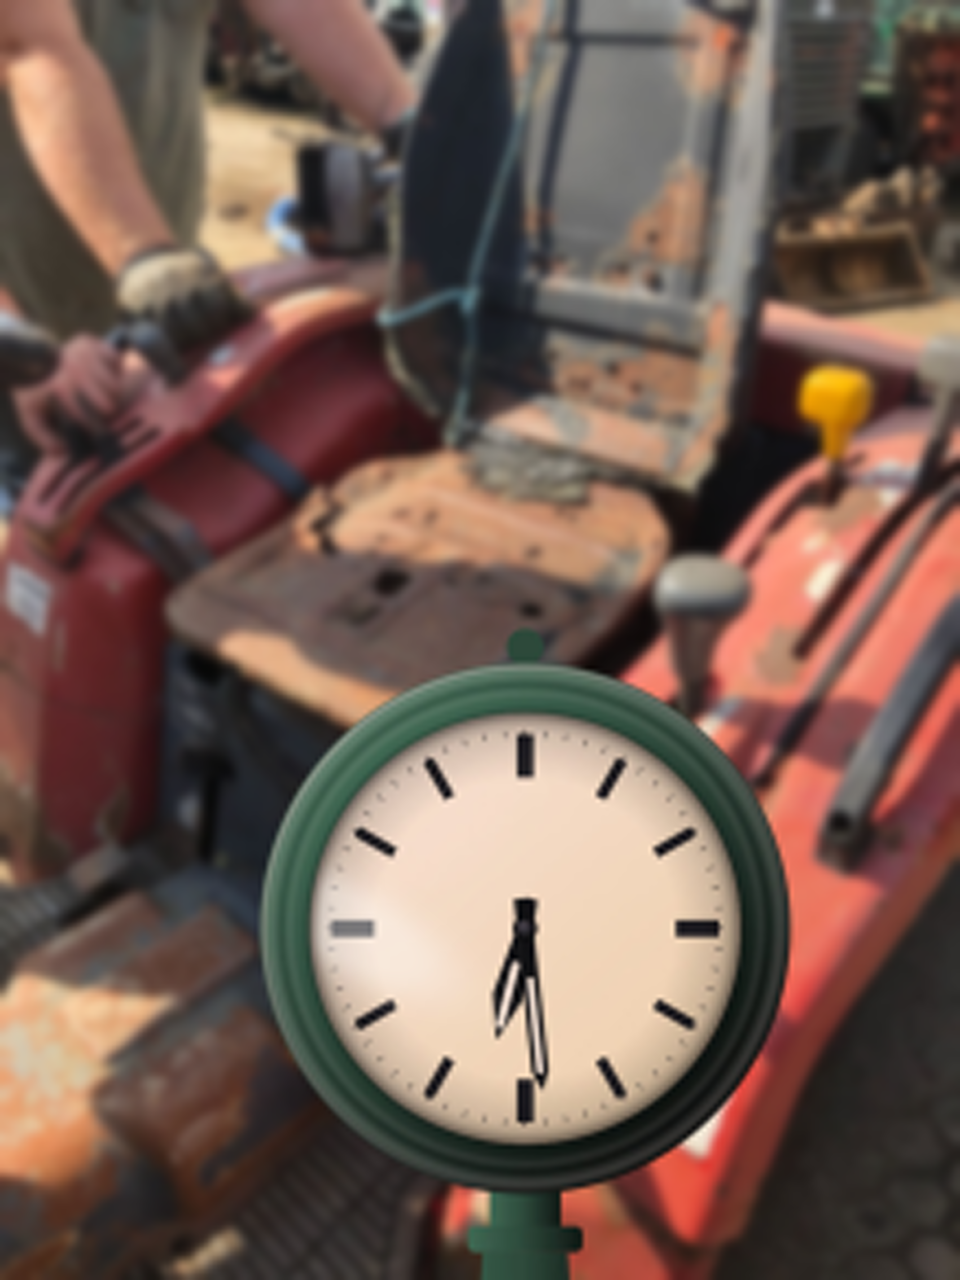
6:29
